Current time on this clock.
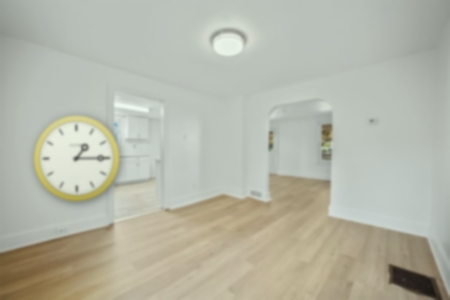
1:15
